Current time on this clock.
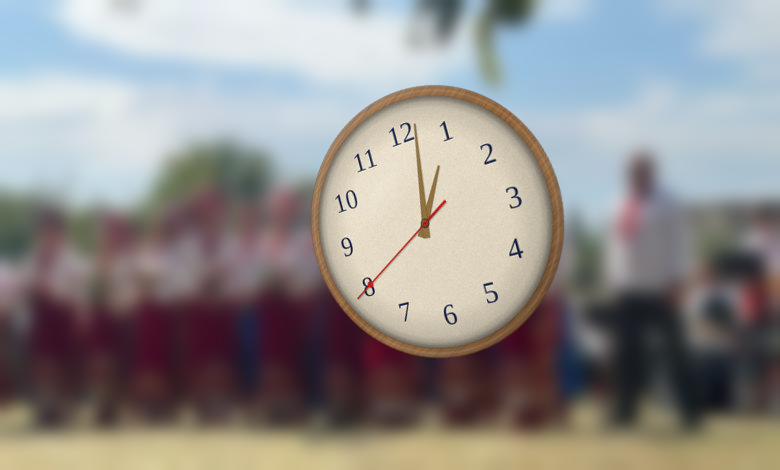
1:01:40
